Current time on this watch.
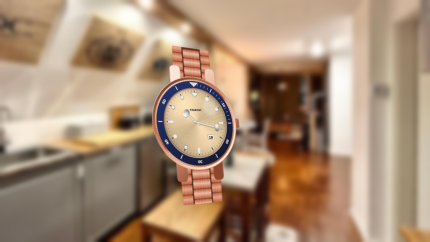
10:17
